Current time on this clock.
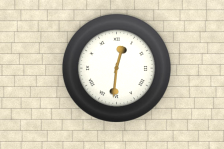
12:31
